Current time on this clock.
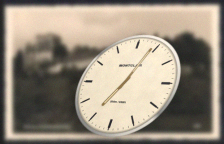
7:04
